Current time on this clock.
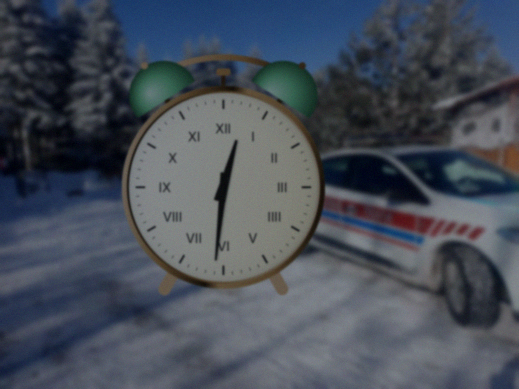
12:31
